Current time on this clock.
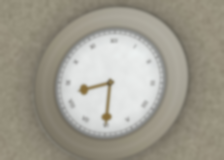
8:30
